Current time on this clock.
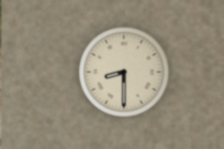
8:30
